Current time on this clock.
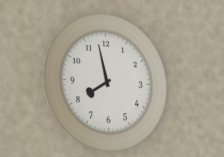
7:58
